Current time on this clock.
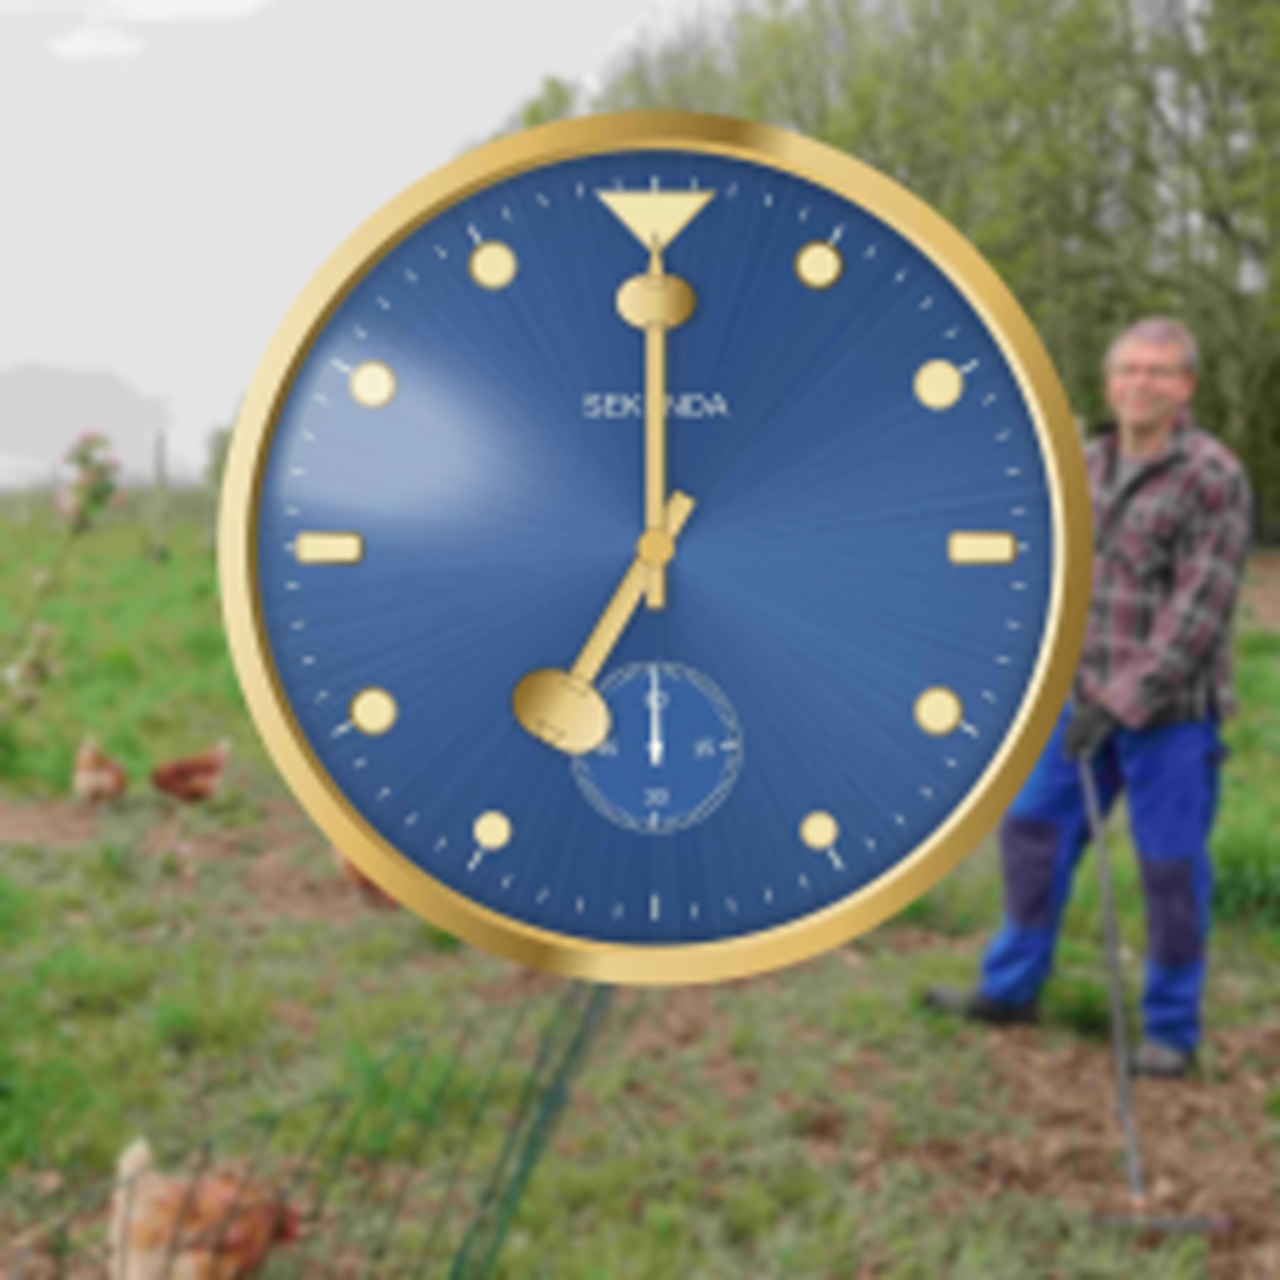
7:00
